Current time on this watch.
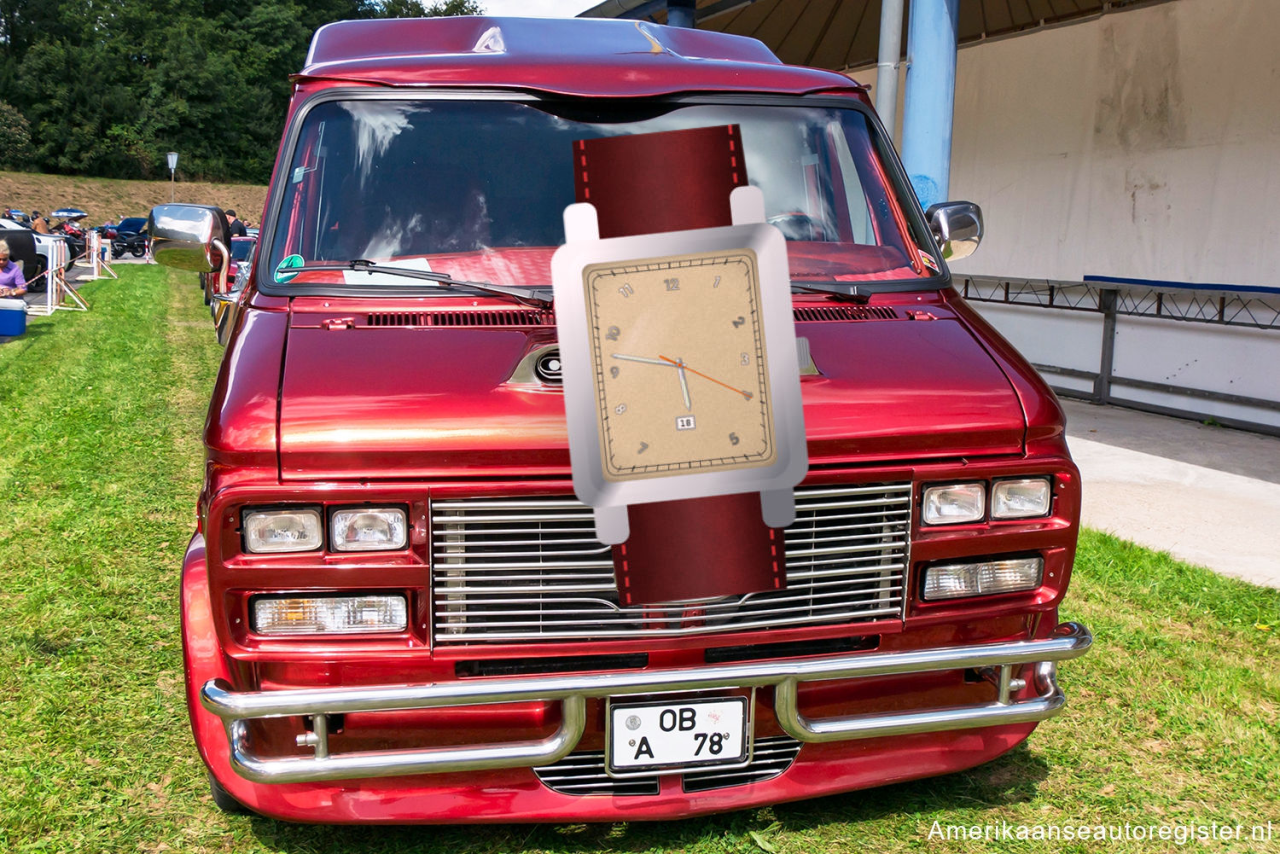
5:47:20
